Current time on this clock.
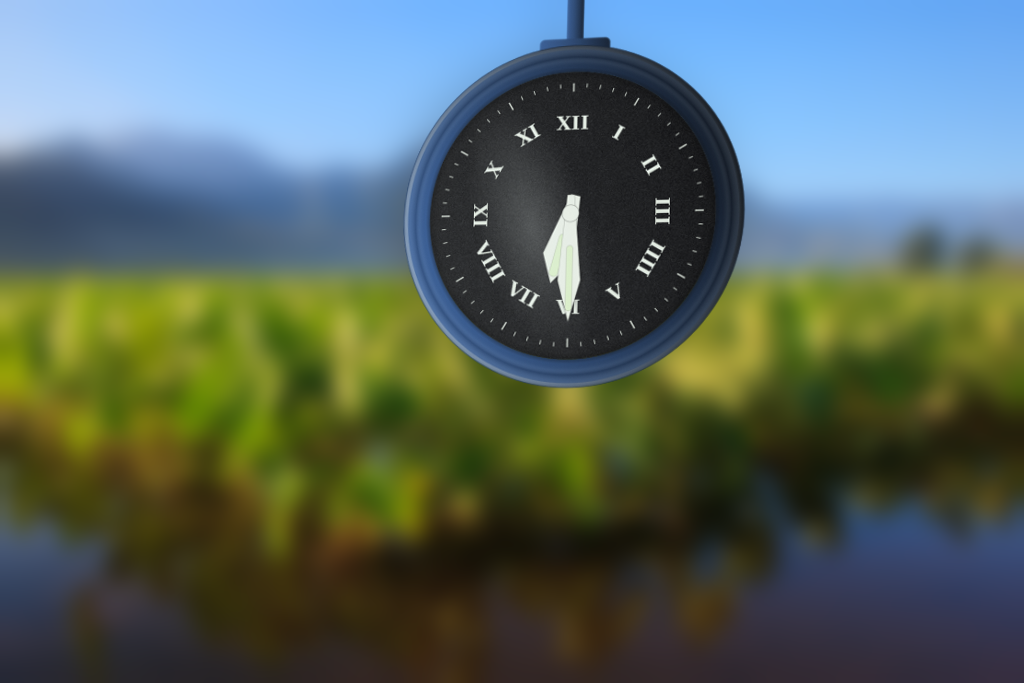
6:30
